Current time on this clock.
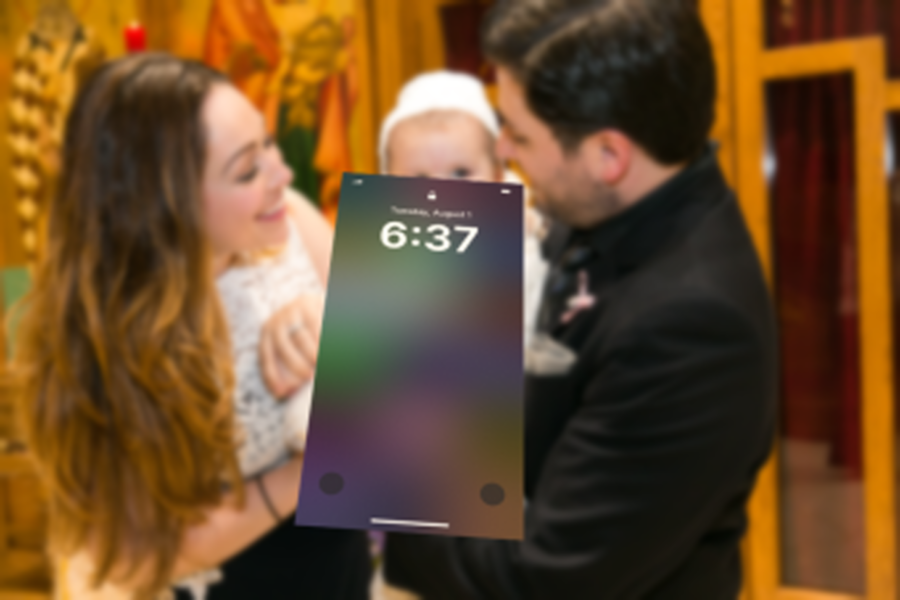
6:37
